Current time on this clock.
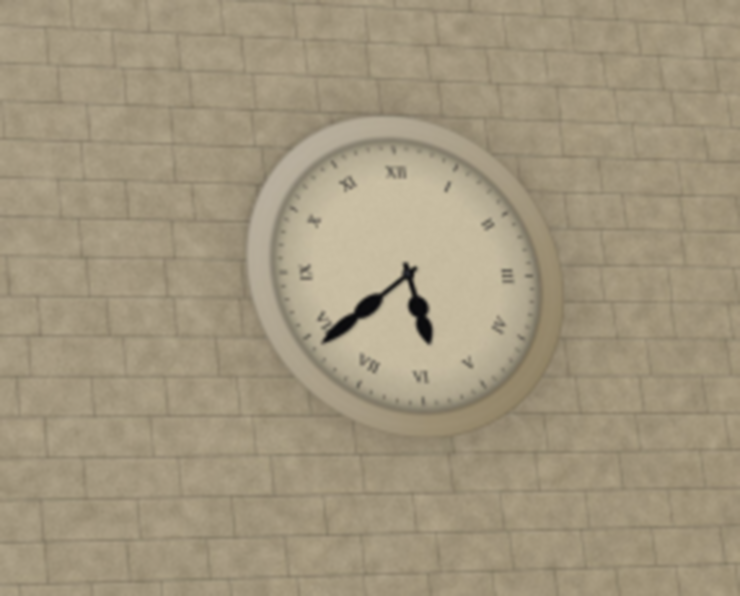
5:39
